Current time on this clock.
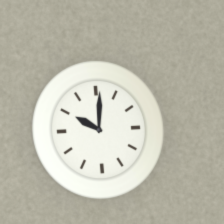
10:01
